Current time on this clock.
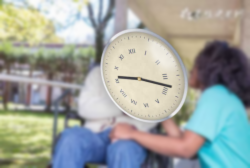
9:18
